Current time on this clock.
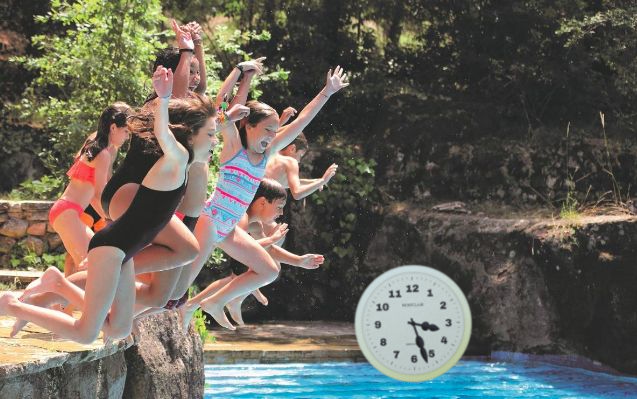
3:27
